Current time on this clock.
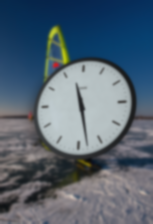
11:28
